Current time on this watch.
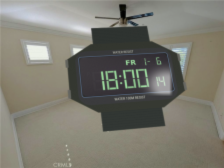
18:00:14
